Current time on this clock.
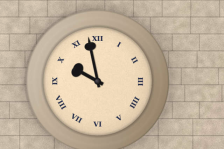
9:58
